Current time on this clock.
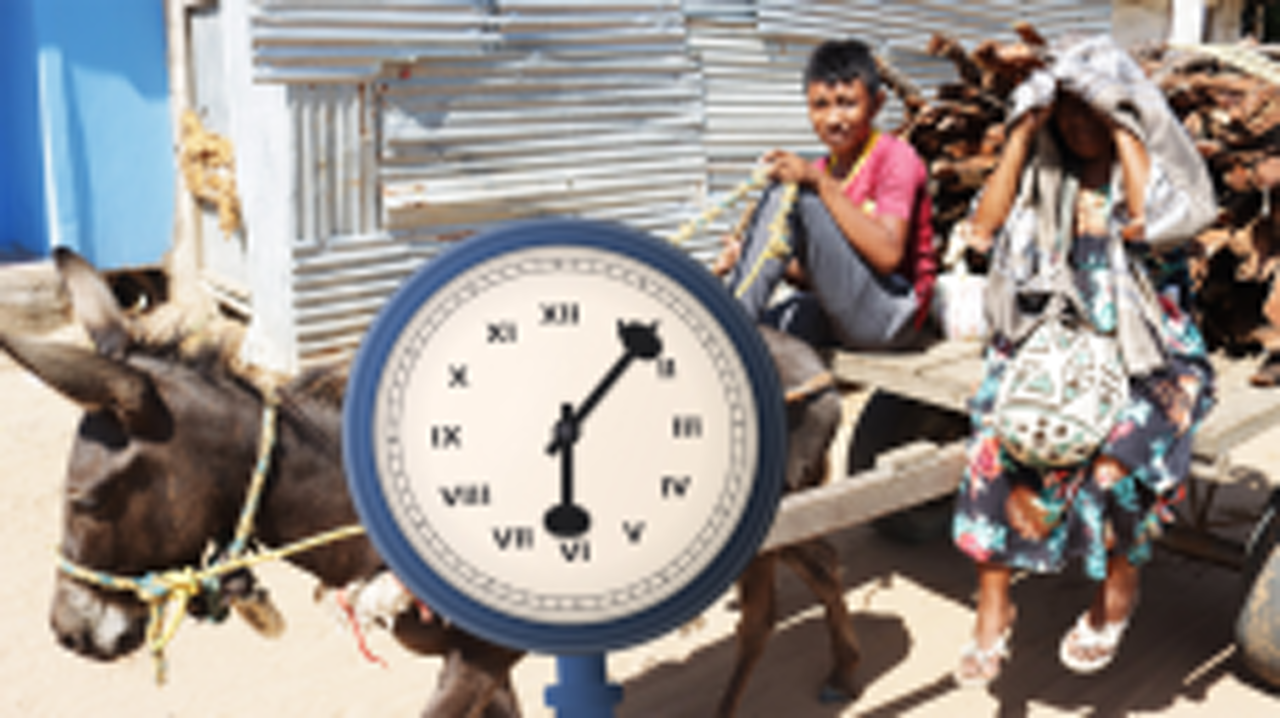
6:07
